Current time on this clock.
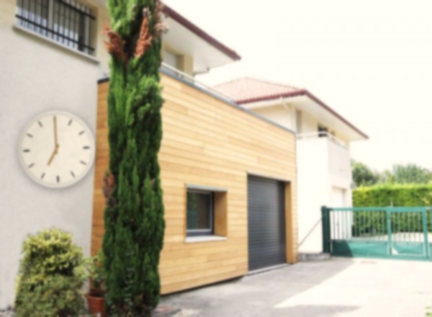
7:00
